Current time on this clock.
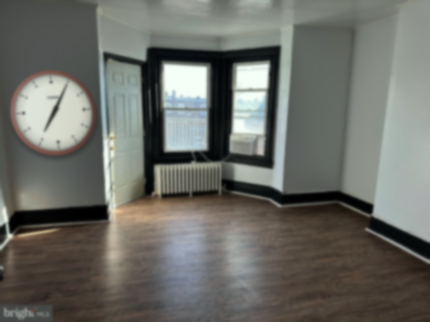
7:05
